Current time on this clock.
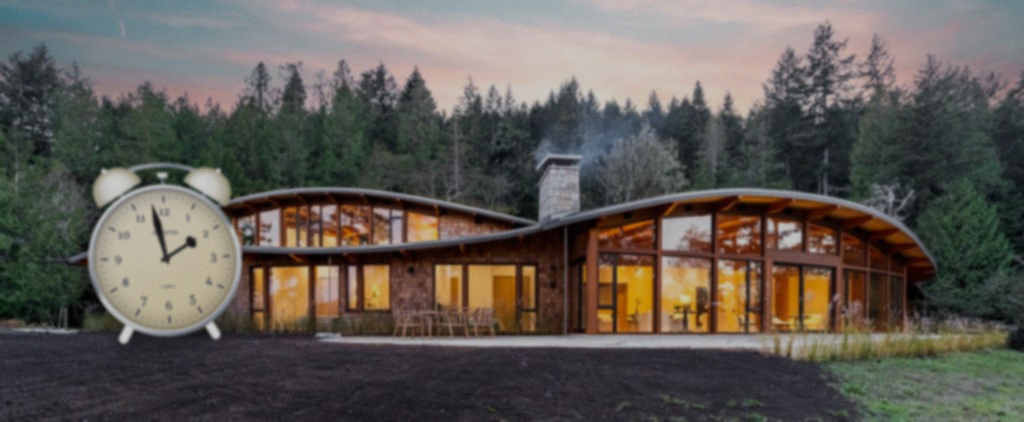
1:58
